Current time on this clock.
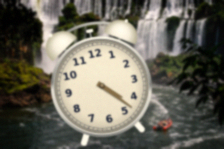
4:23
